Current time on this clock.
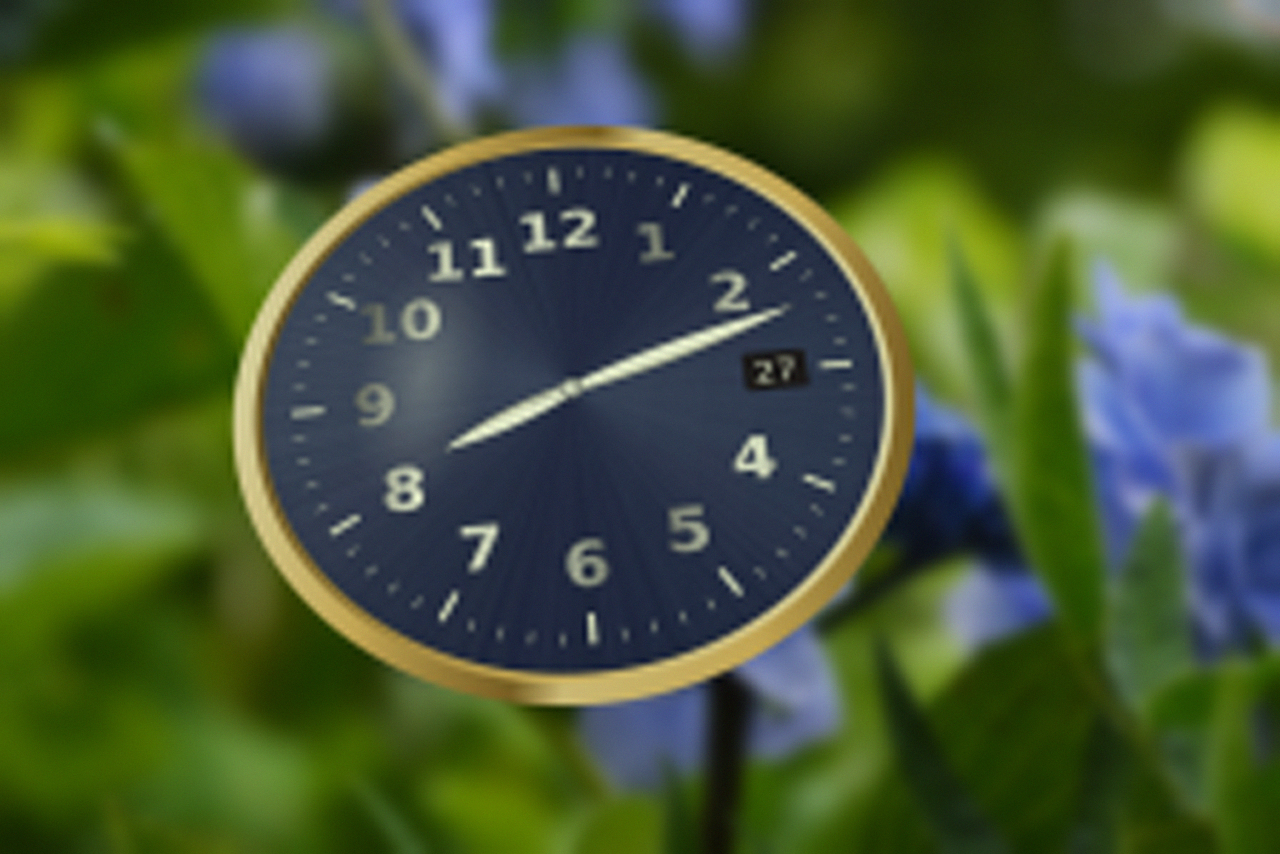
8:12
